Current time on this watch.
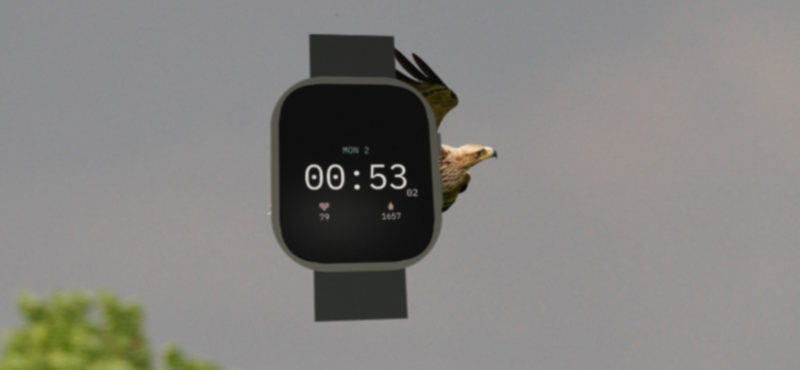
0:53
